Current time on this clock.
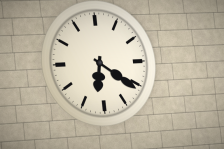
6:21
